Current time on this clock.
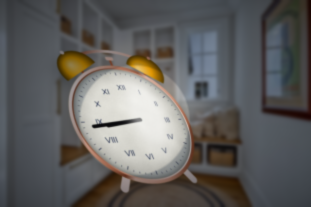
8:44
